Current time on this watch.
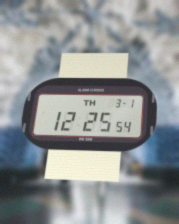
12:25:54
